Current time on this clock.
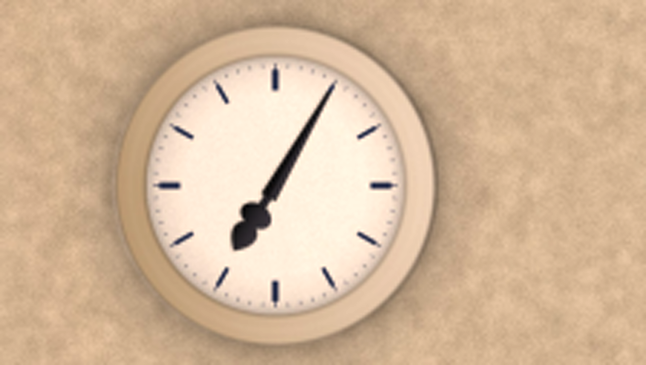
7:05
